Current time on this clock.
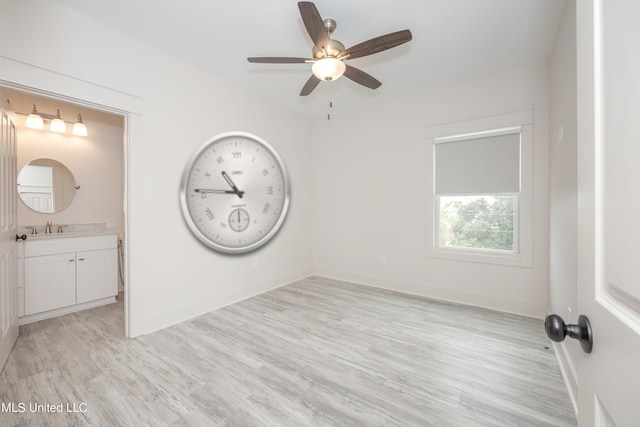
10:46
